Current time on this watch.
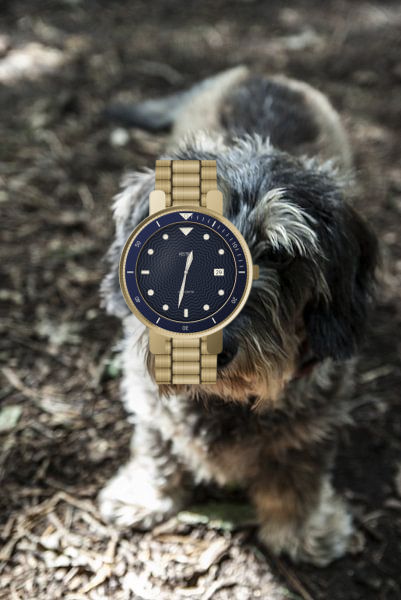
12:32
